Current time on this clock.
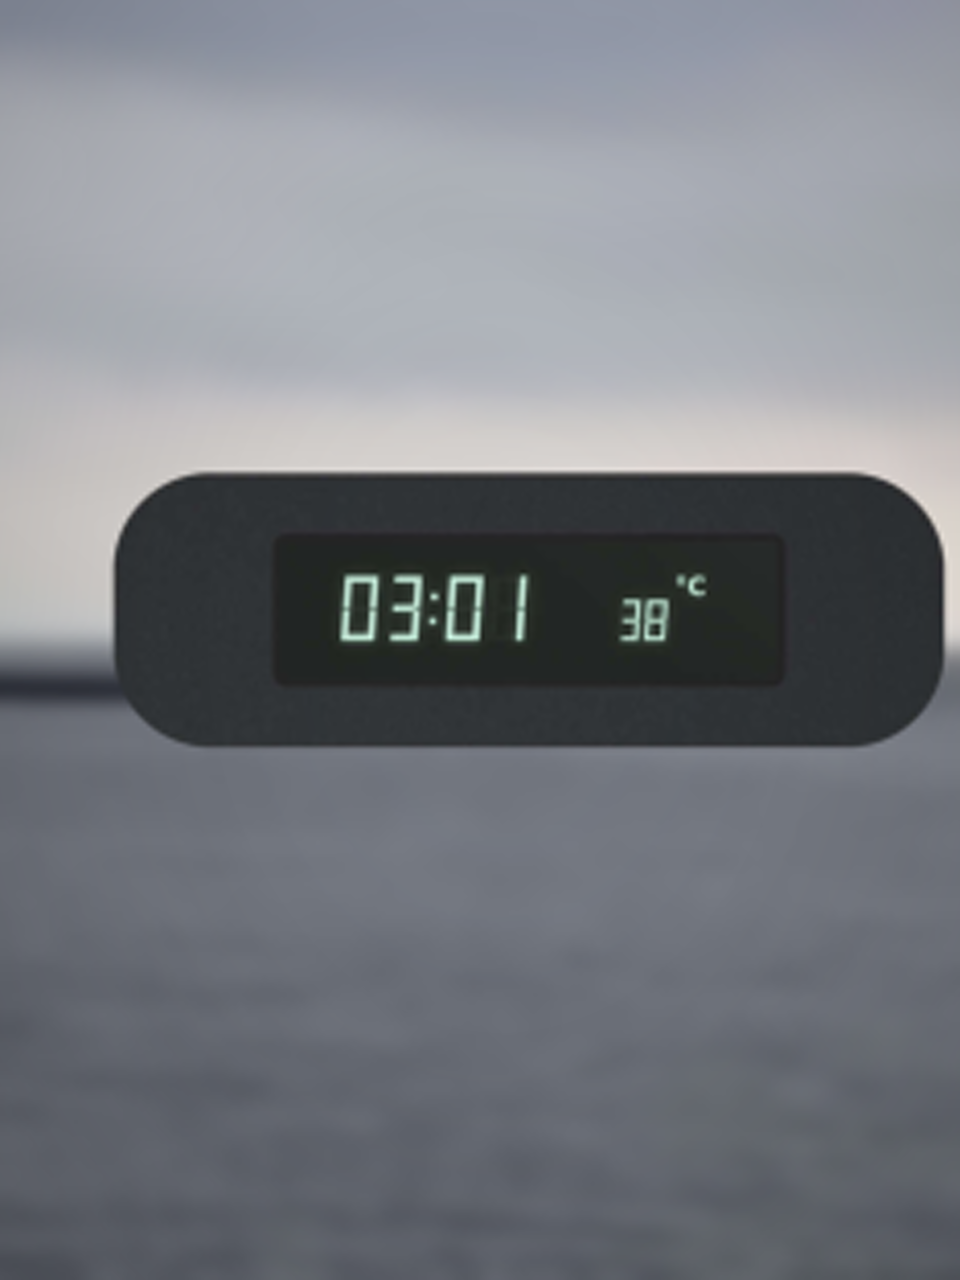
3:01
